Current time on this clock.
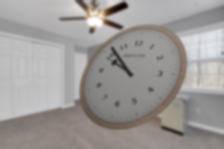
9:52
